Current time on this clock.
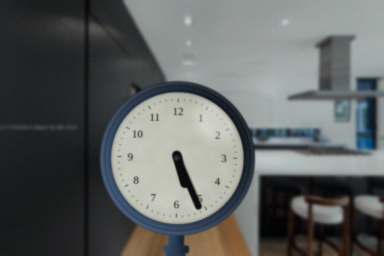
5:26
